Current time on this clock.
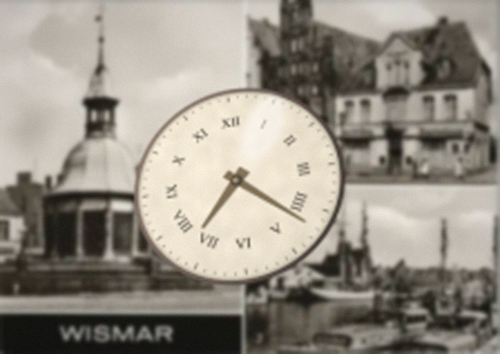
7:22
